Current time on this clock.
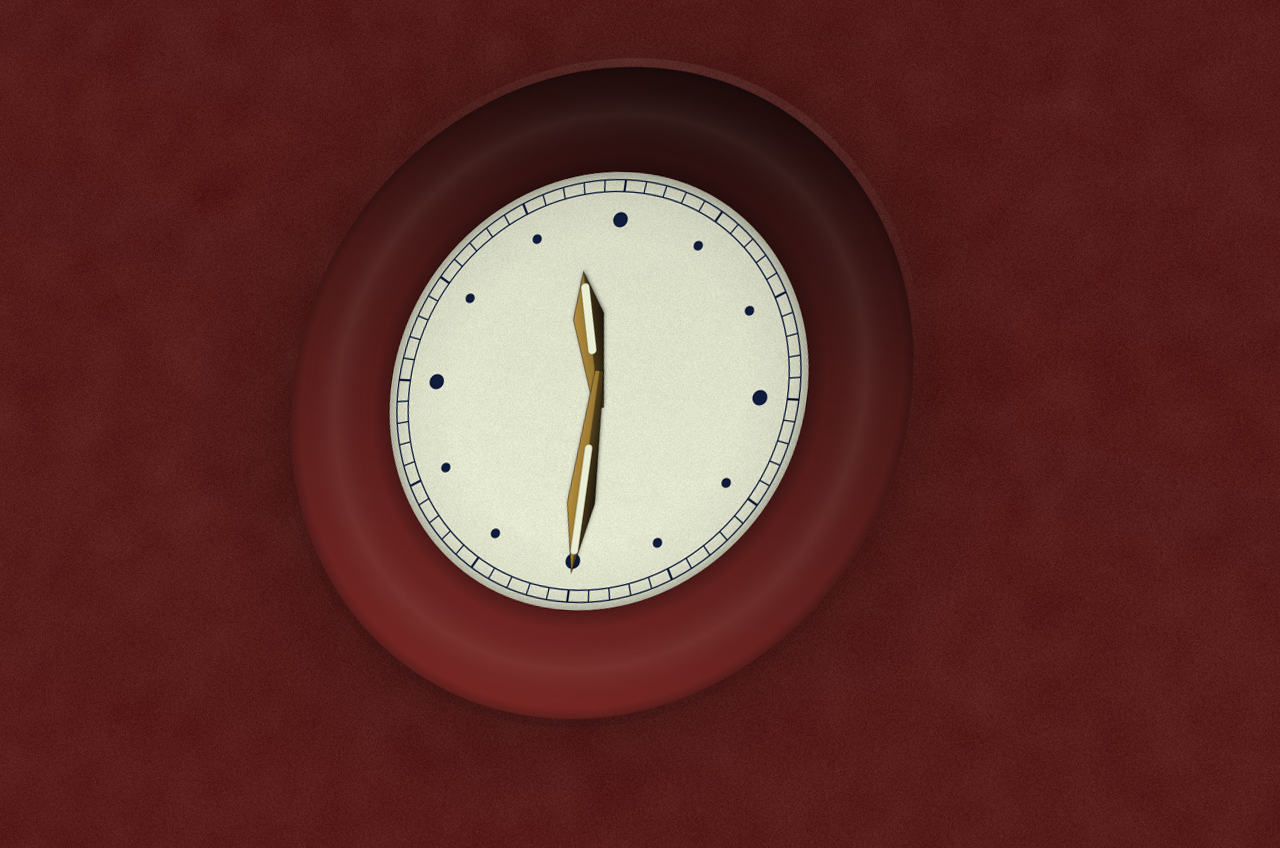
11:30
